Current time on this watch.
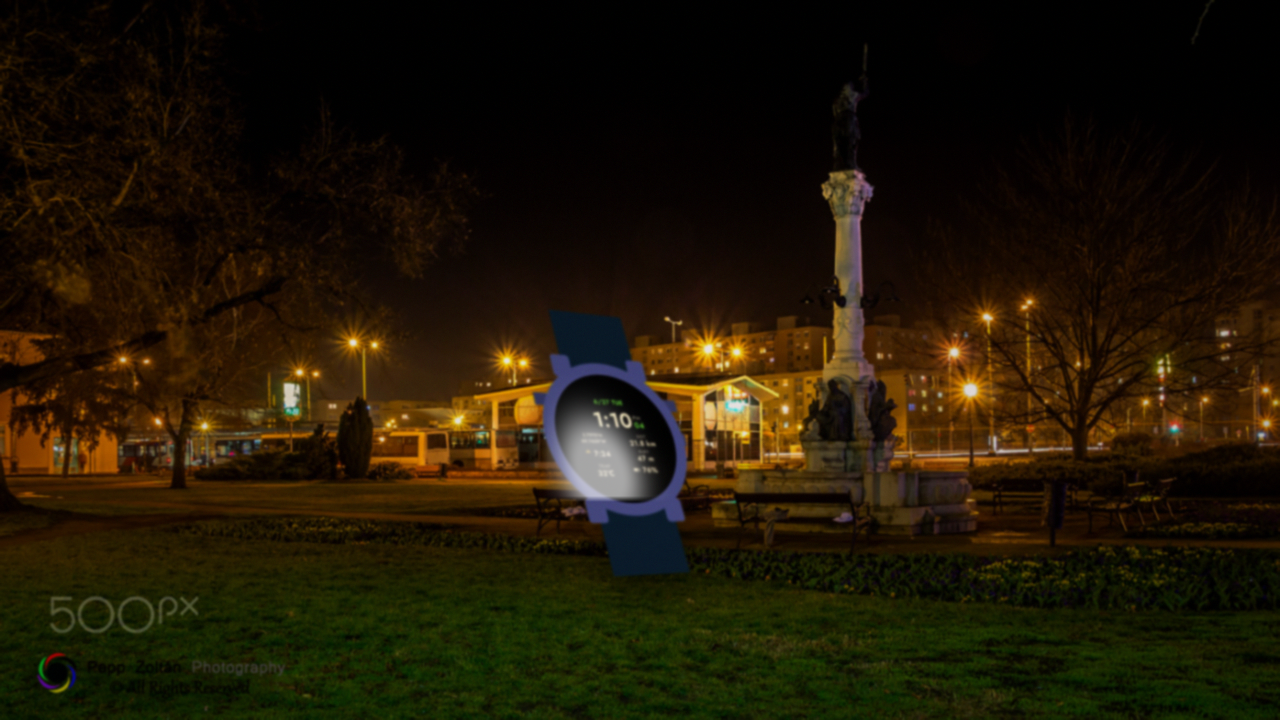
1:10
